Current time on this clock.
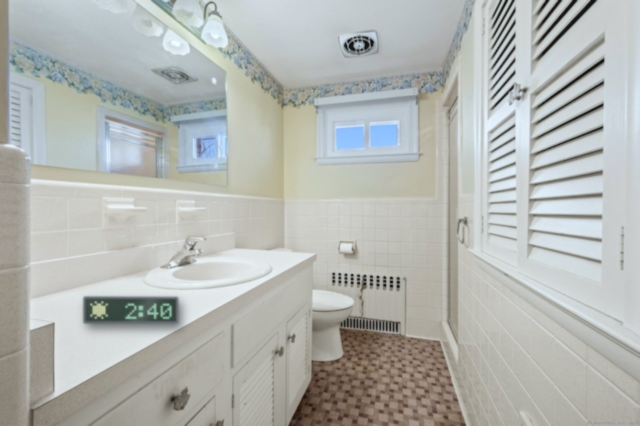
2:40
